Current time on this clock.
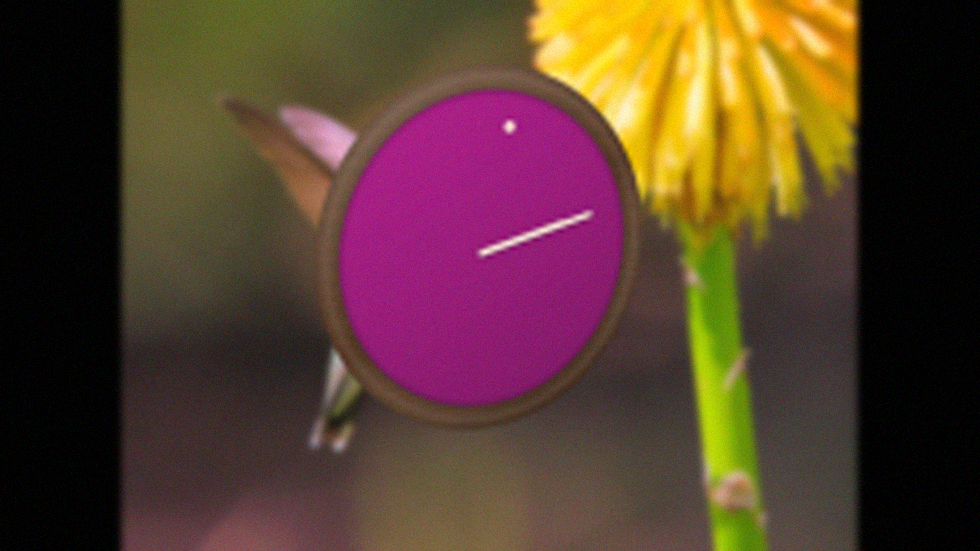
2:11
